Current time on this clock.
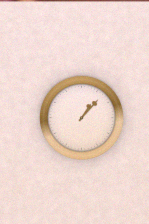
1:07
